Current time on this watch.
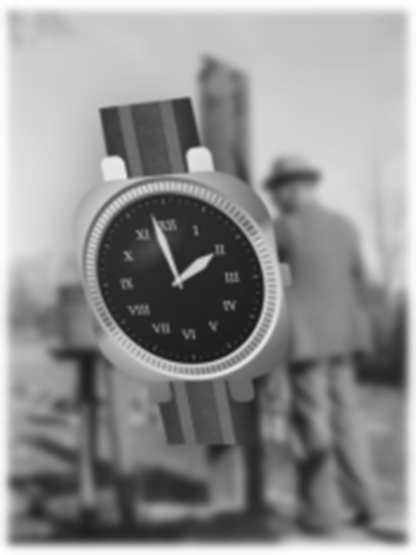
1:58
